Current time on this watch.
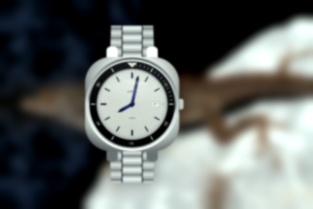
8:02
